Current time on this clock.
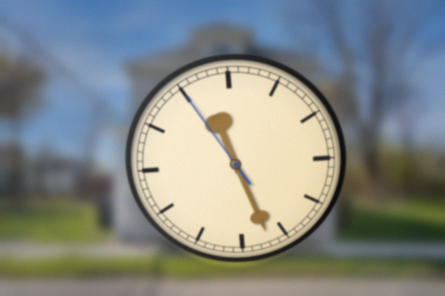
11:26:55
